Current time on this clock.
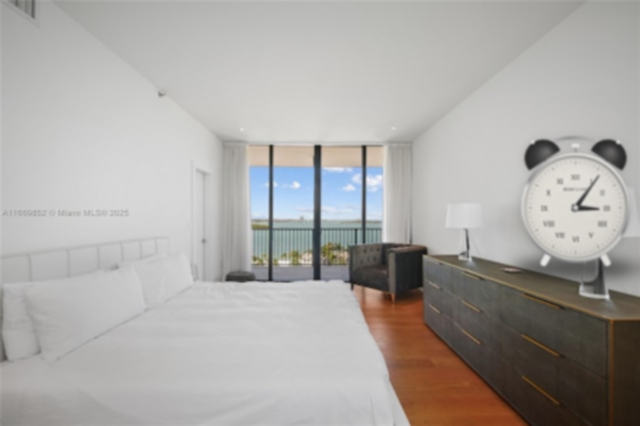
3:06
